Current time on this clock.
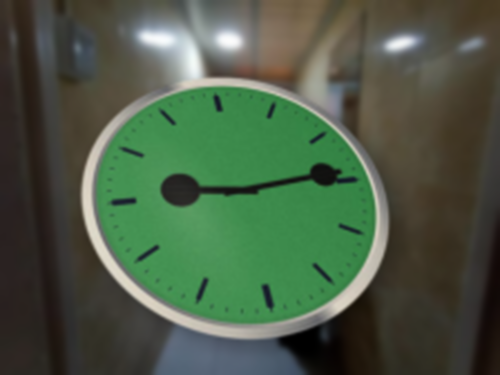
9:14
